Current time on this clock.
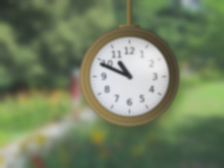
10:49
